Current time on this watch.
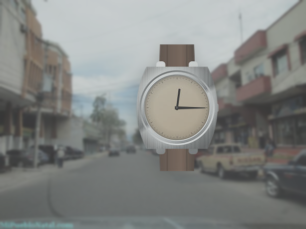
12:15
